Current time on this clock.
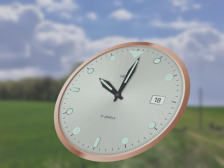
10:01
